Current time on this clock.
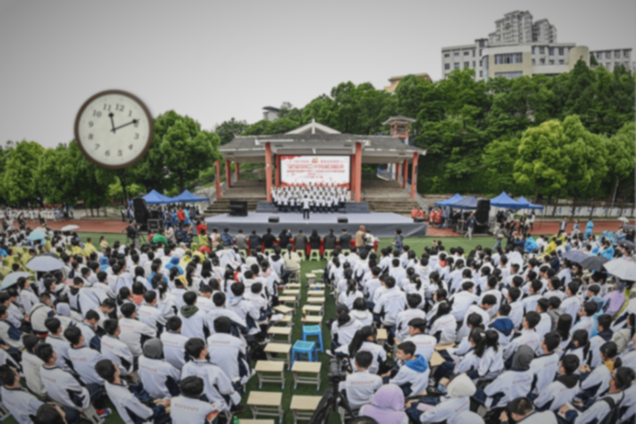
11:09
